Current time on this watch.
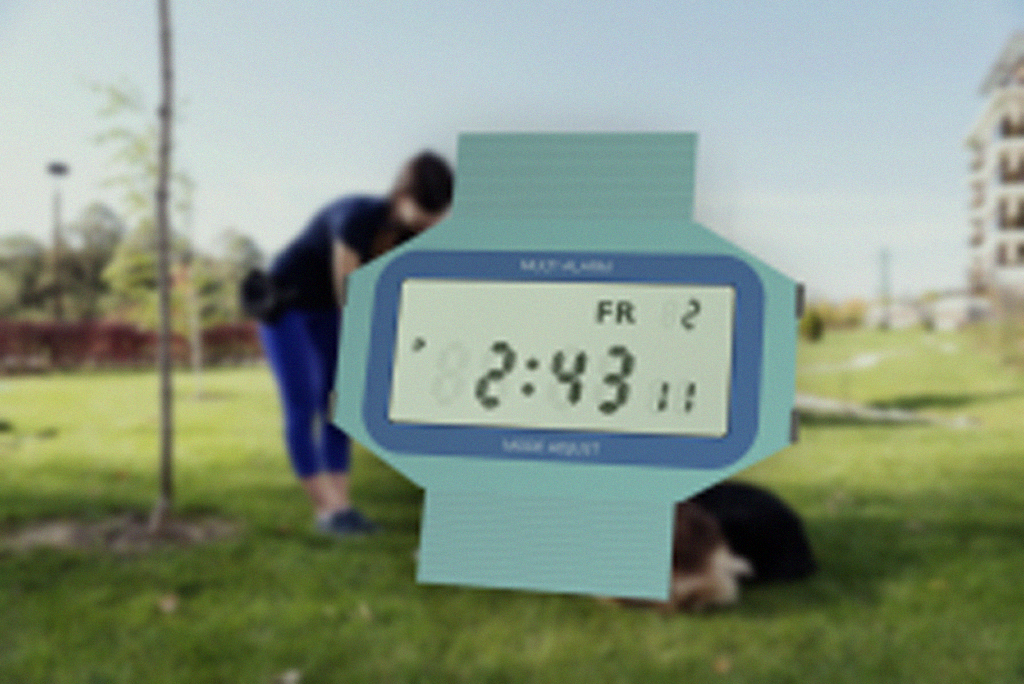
2:43:11
